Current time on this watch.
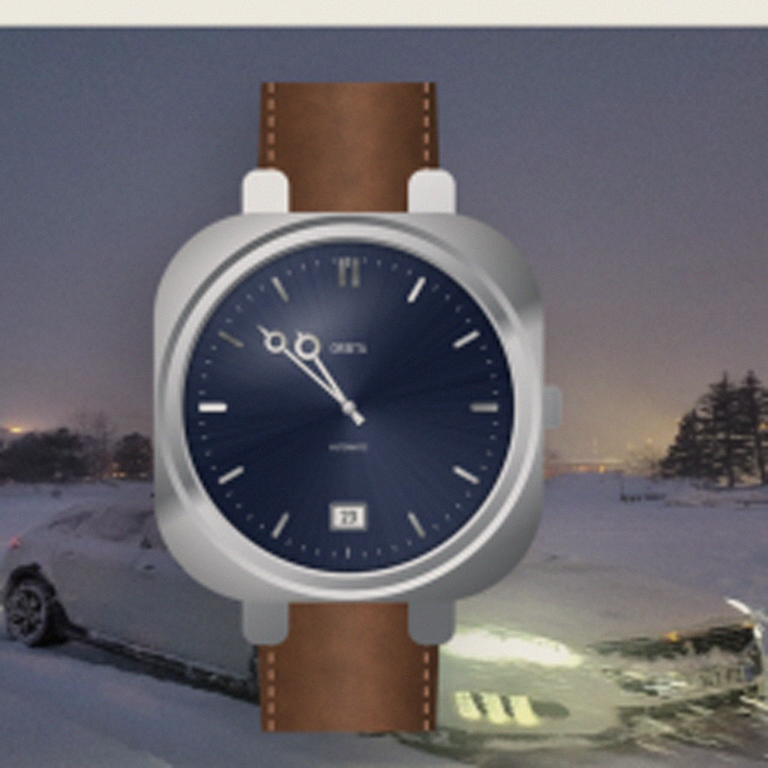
10:52
